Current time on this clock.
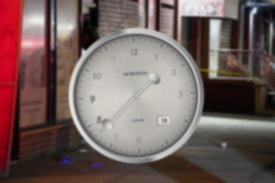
1:38
